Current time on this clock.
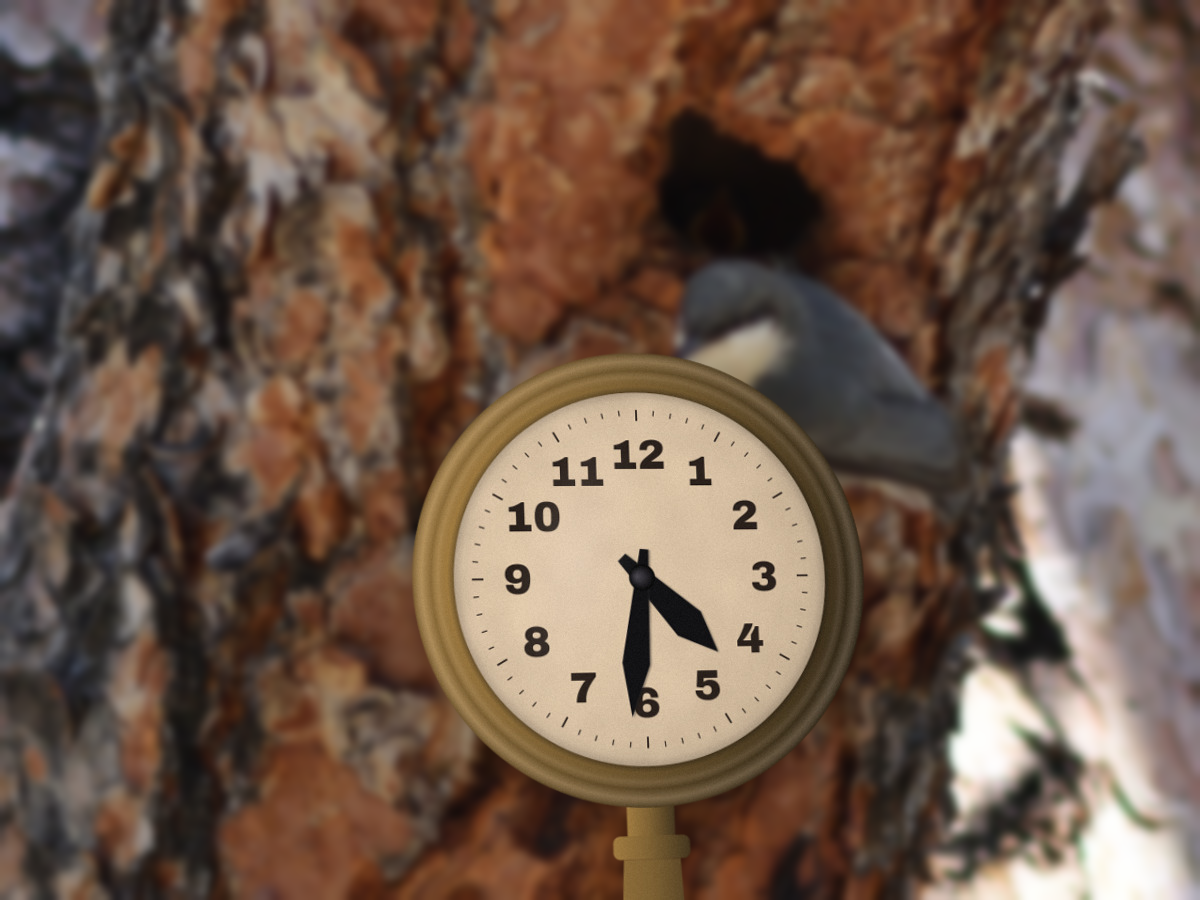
4:31
